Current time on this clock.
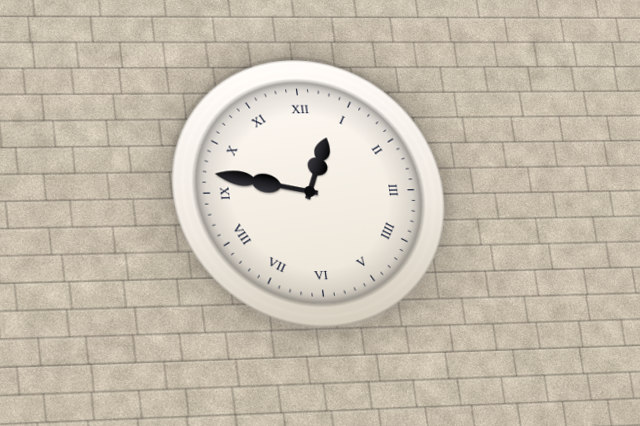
12:47
